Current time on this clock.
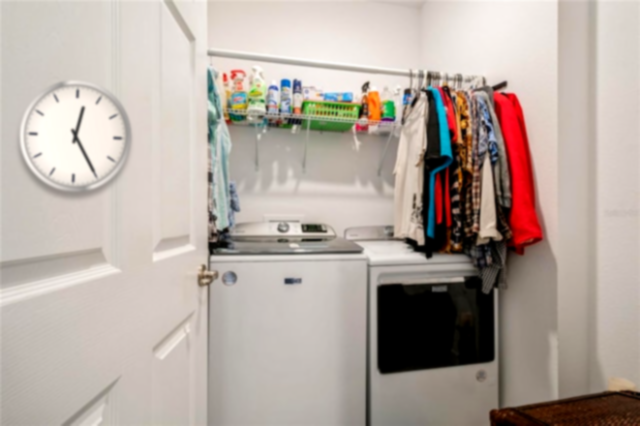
12:25
